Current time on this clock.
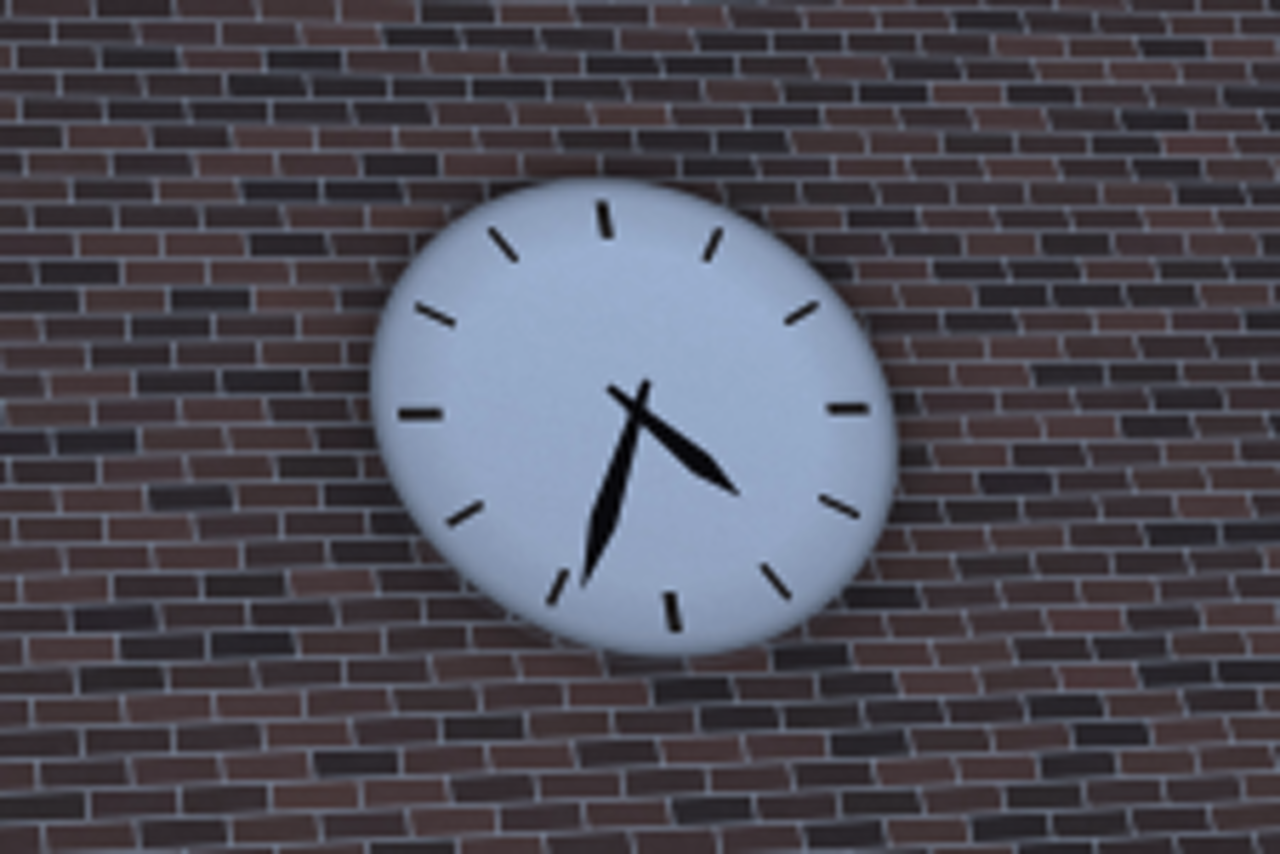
4:34
